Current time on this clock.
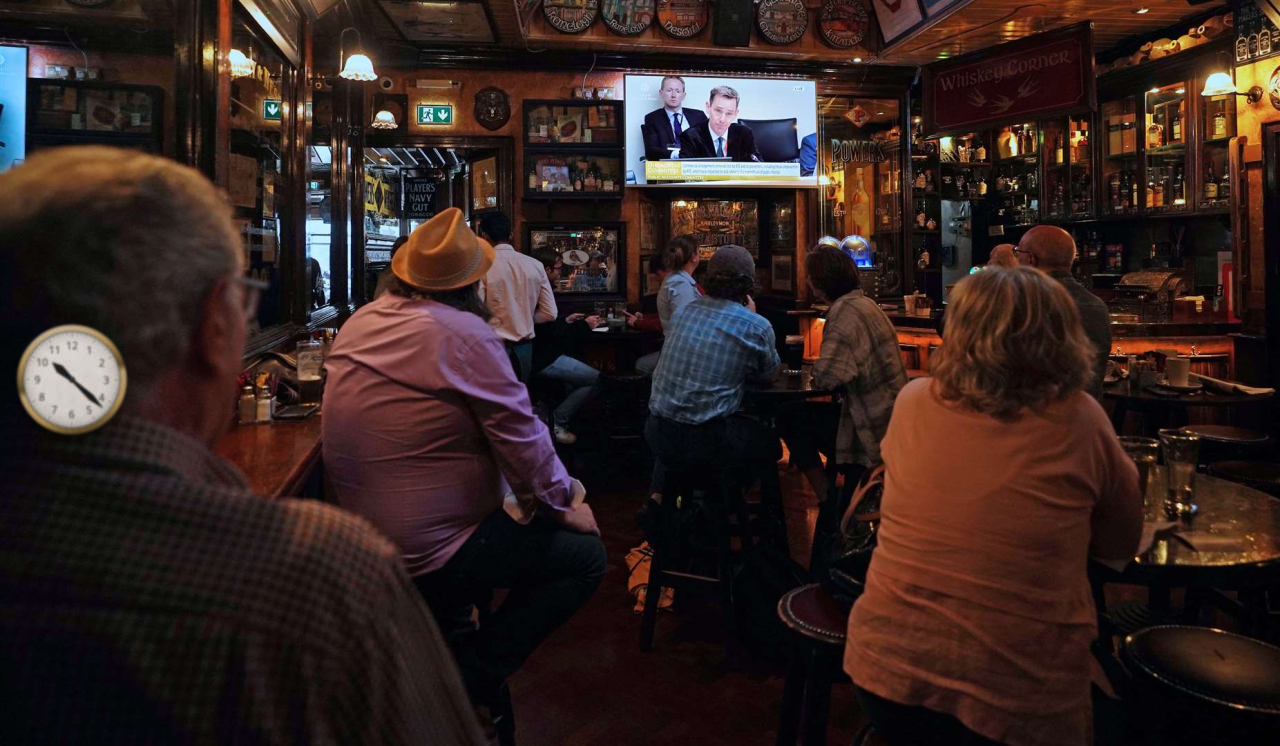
10:22
